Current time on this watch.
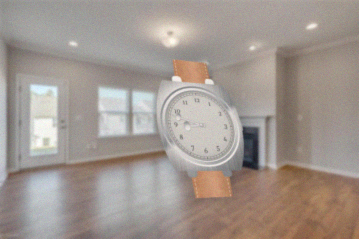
8:48
